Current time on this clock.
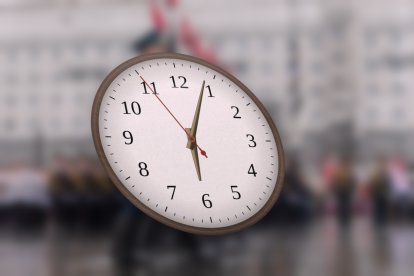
6:03:55
